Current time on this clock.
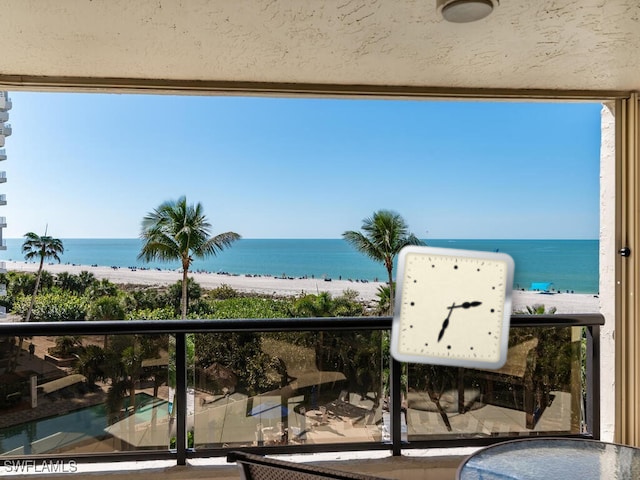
2:33
